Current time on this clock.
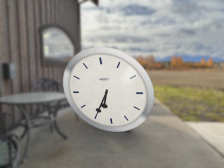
6:35
